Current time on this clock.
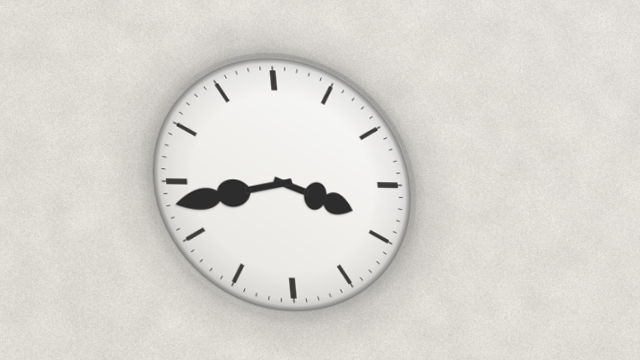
3:43
